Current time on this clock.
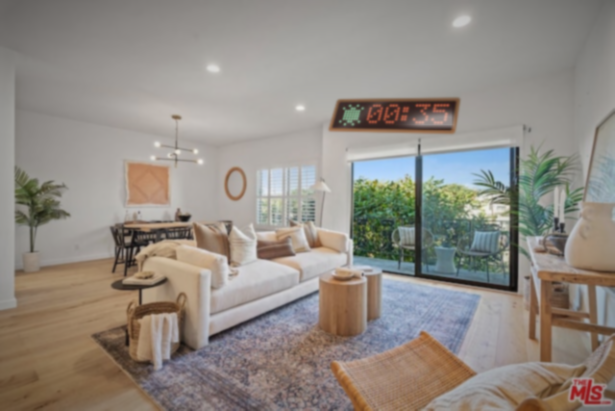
0:35
